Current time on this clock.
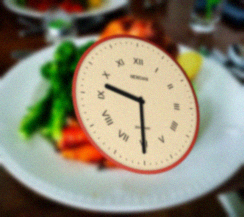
9:30
